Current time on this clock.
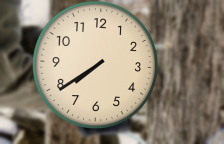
7:39
